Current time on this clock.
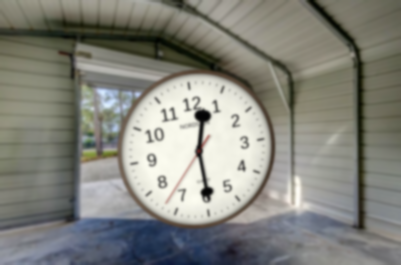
12:29:37
